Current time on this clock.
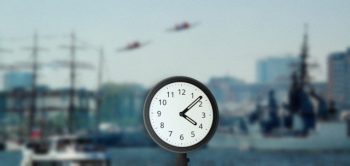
4:08
